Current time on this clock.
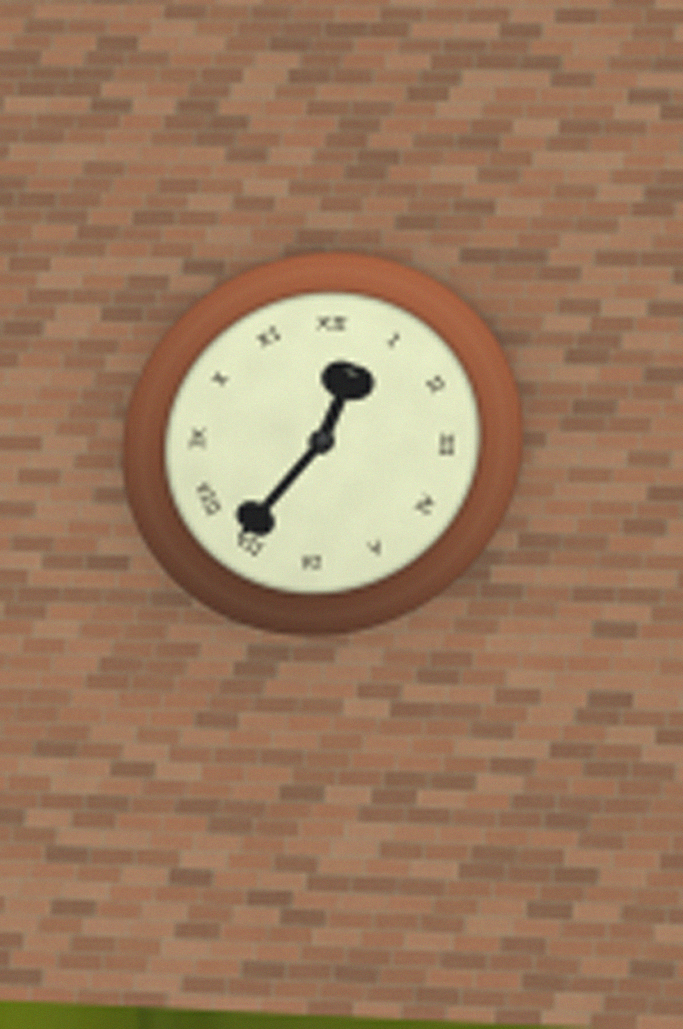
12:36
